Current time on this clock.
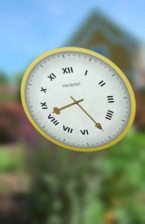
8:25
